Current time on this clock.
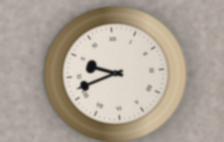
9:42
